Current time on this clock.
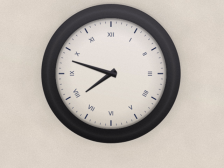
7:48
